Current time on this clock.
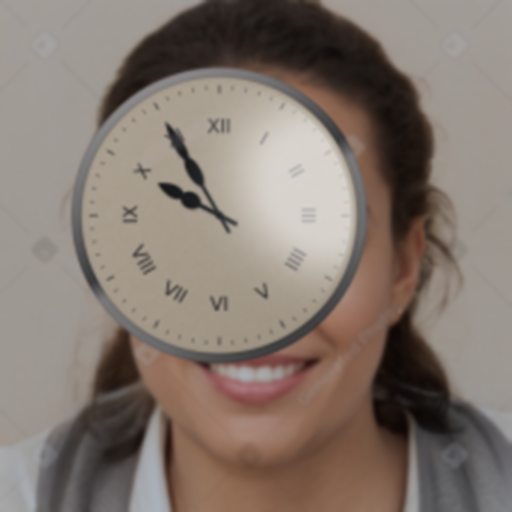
9:55
